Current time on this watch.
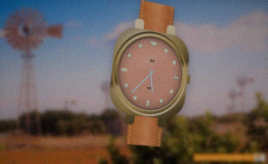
5:37
